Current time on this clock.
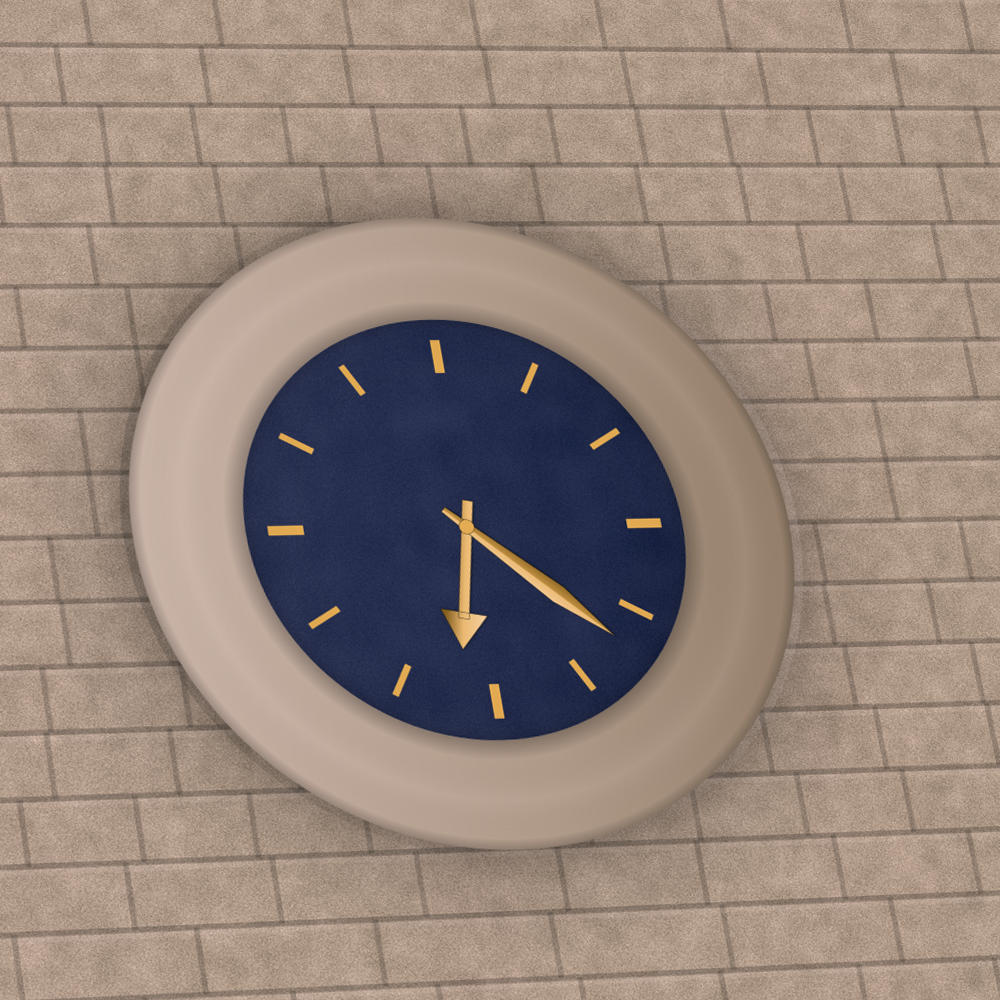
6:22
